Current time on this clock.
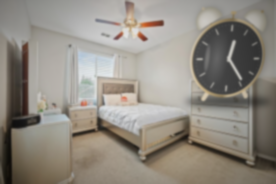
12:24
